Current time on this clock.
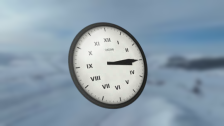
3:15
